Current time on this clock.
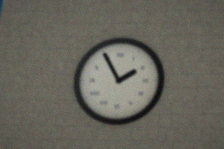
1:55
